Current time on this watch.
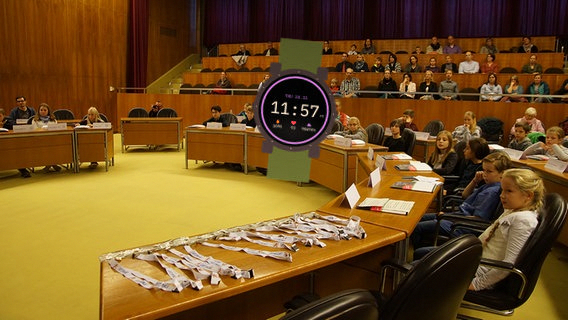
11:57
